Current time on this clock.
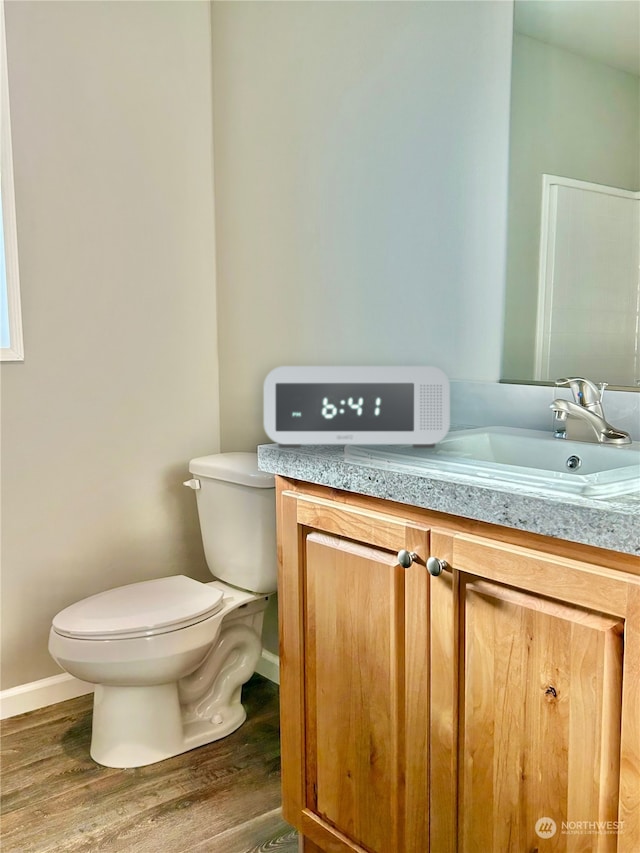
6:41
